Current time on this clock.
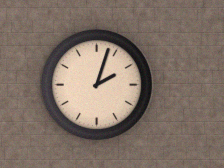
2:03
